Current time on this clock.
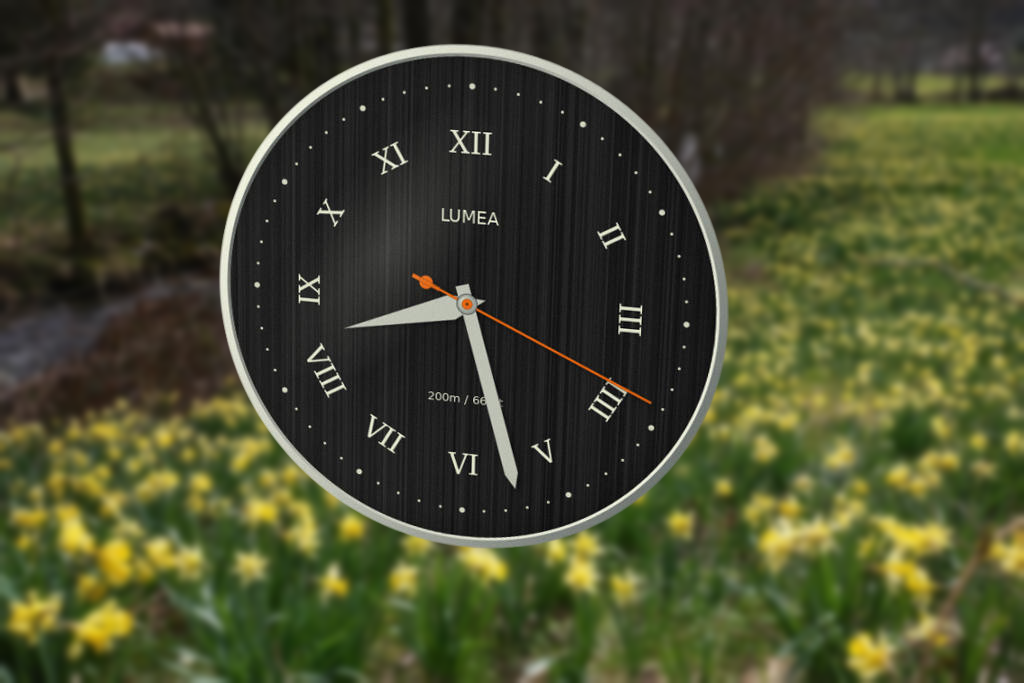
8:27:19
